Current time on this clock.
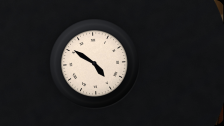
4:51
